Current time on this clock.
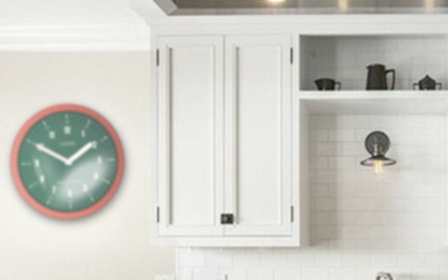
1:50
